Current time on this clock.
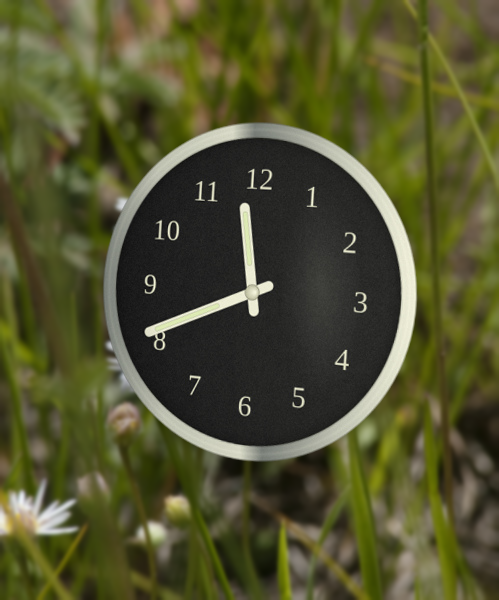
11:41
